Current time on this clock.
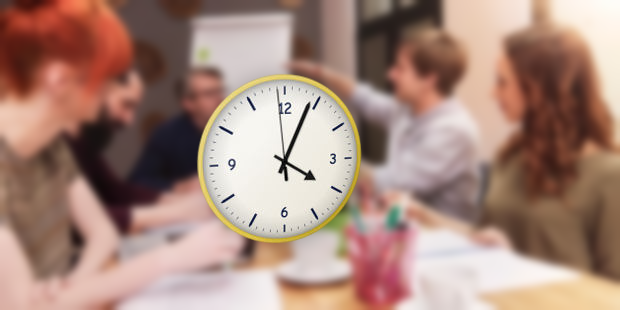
4:03:59
